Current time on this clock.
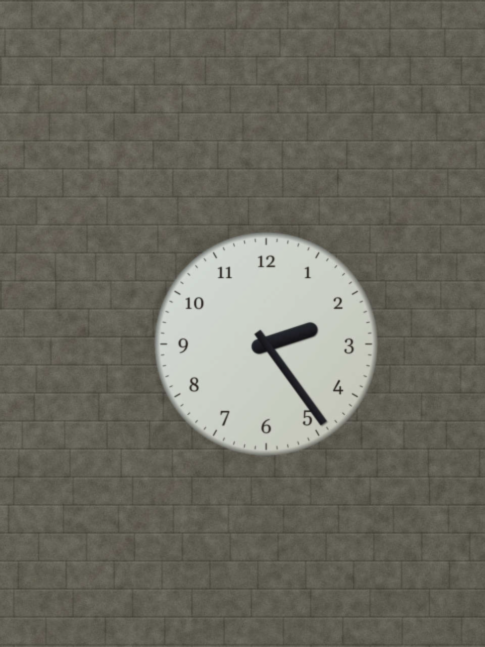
2:24
